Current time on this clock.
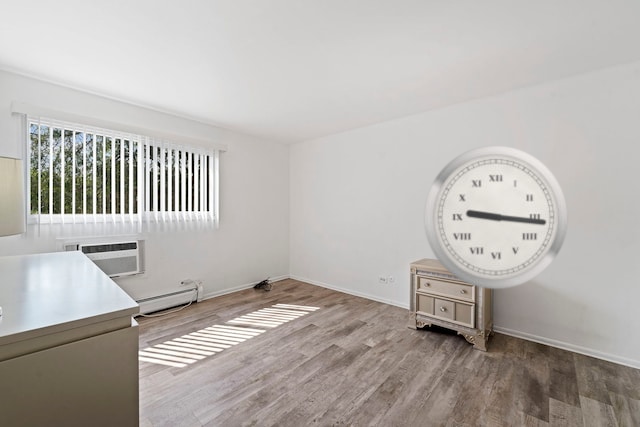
9:16
